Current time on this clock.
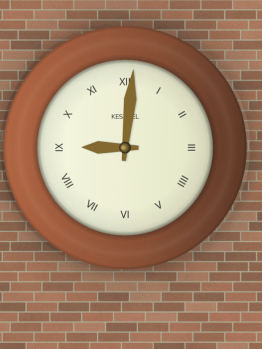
9:01
